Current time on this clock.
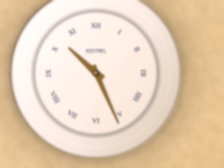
10:26
